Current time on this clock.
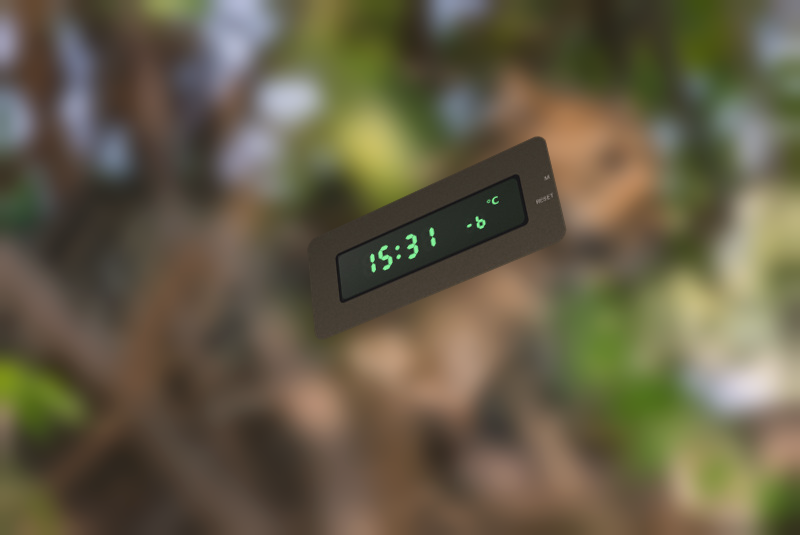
15:31
